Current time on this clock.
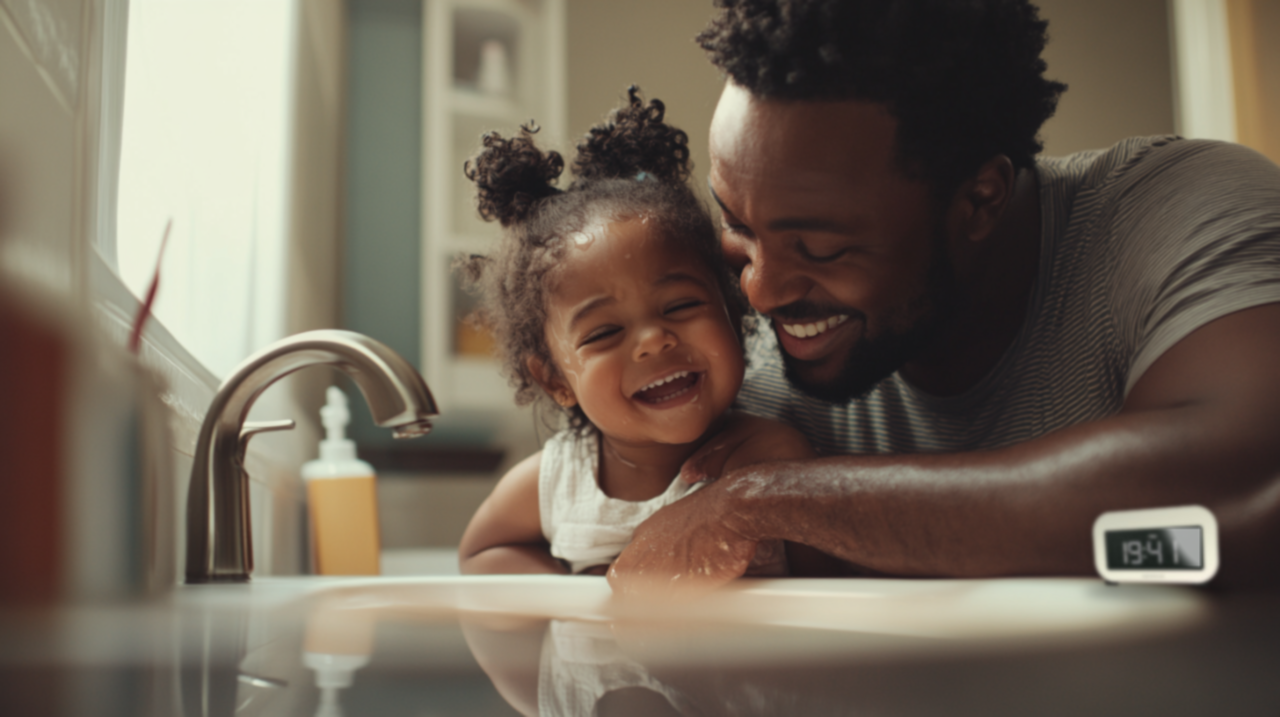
19:41
